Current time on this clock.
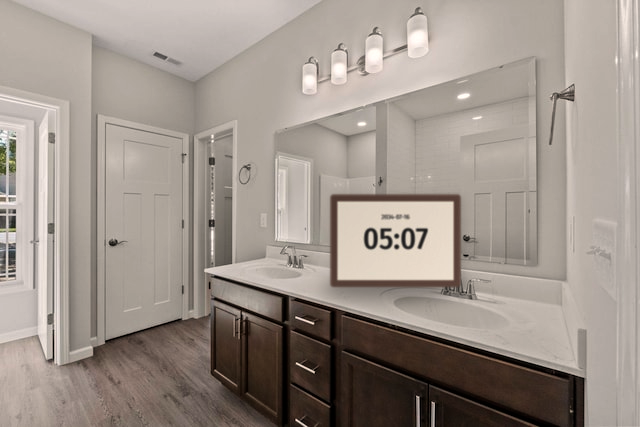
5:07
